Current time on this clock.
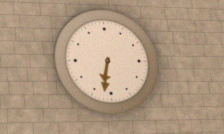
6:32
